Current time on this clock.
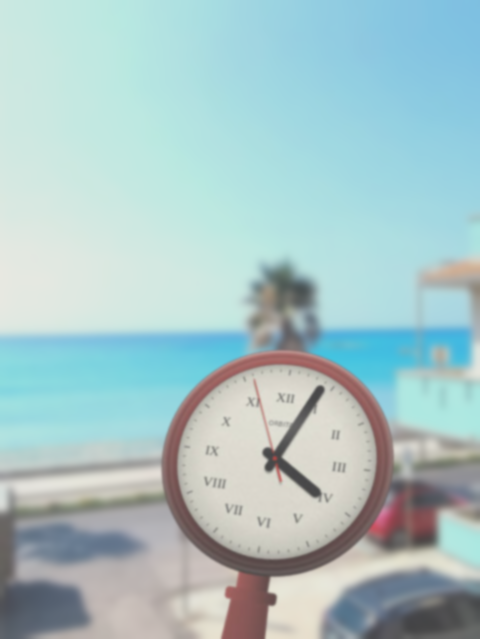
4:03:56
